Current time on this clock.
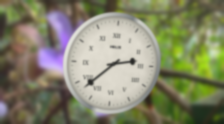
2:38
